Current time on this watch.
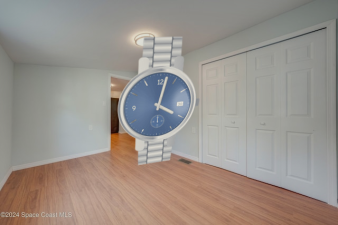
4:02
